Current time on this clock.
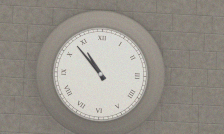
10:53
